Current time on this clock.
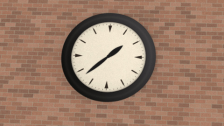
1:38
